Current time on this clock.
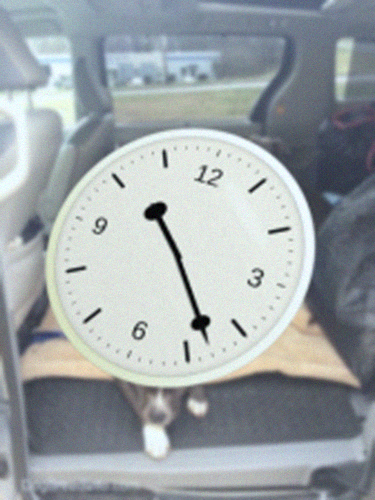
10:23
